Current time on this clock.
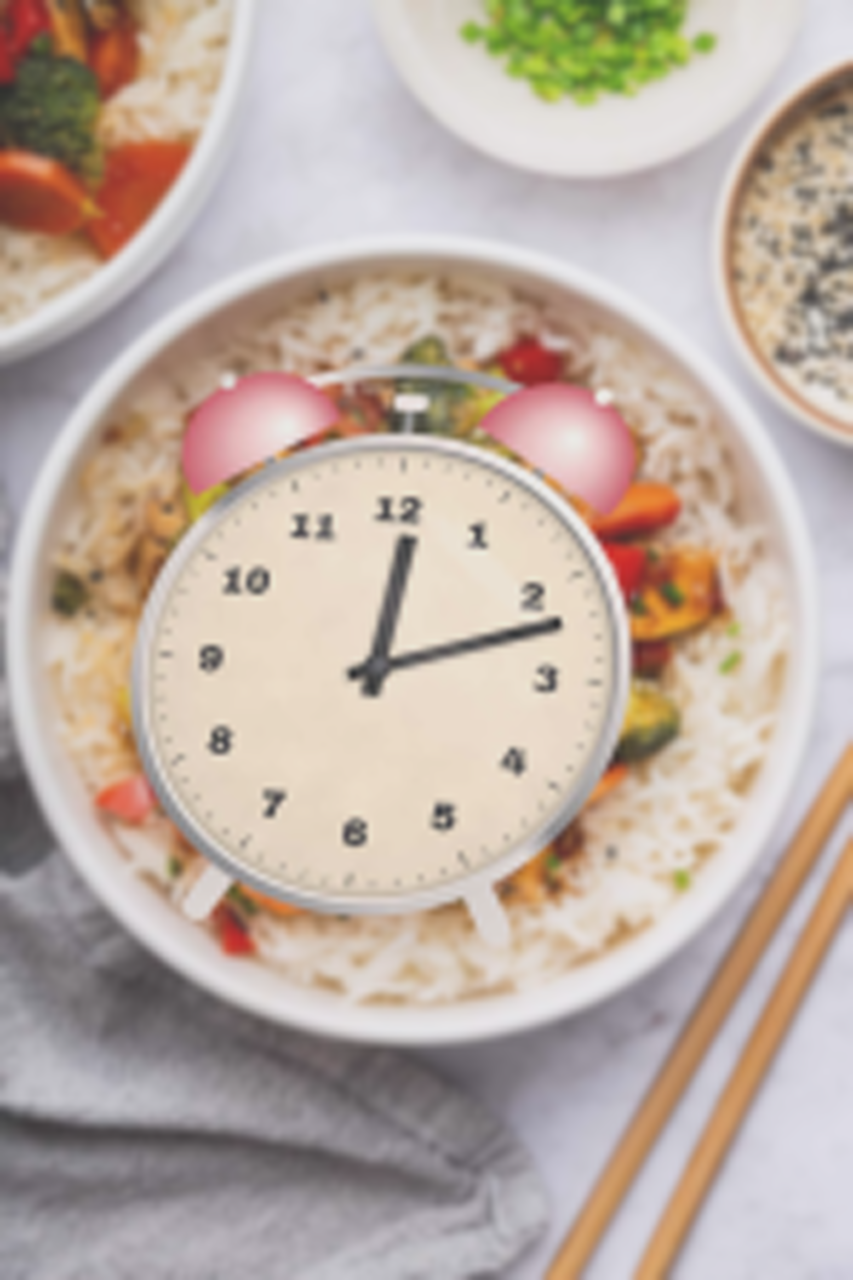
12:12
